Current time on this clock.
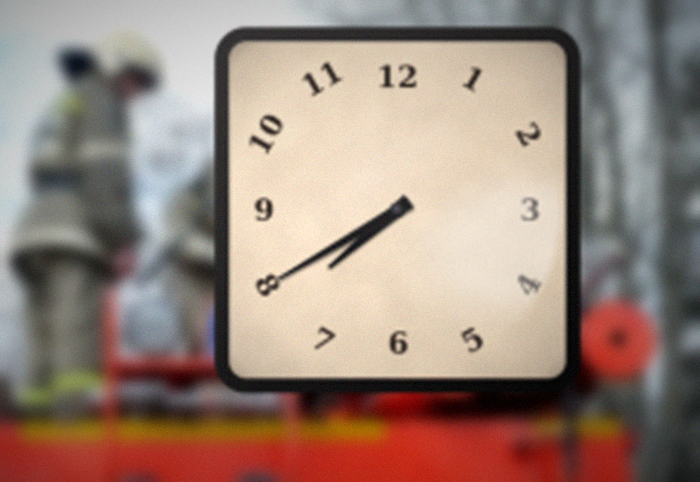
7:40
